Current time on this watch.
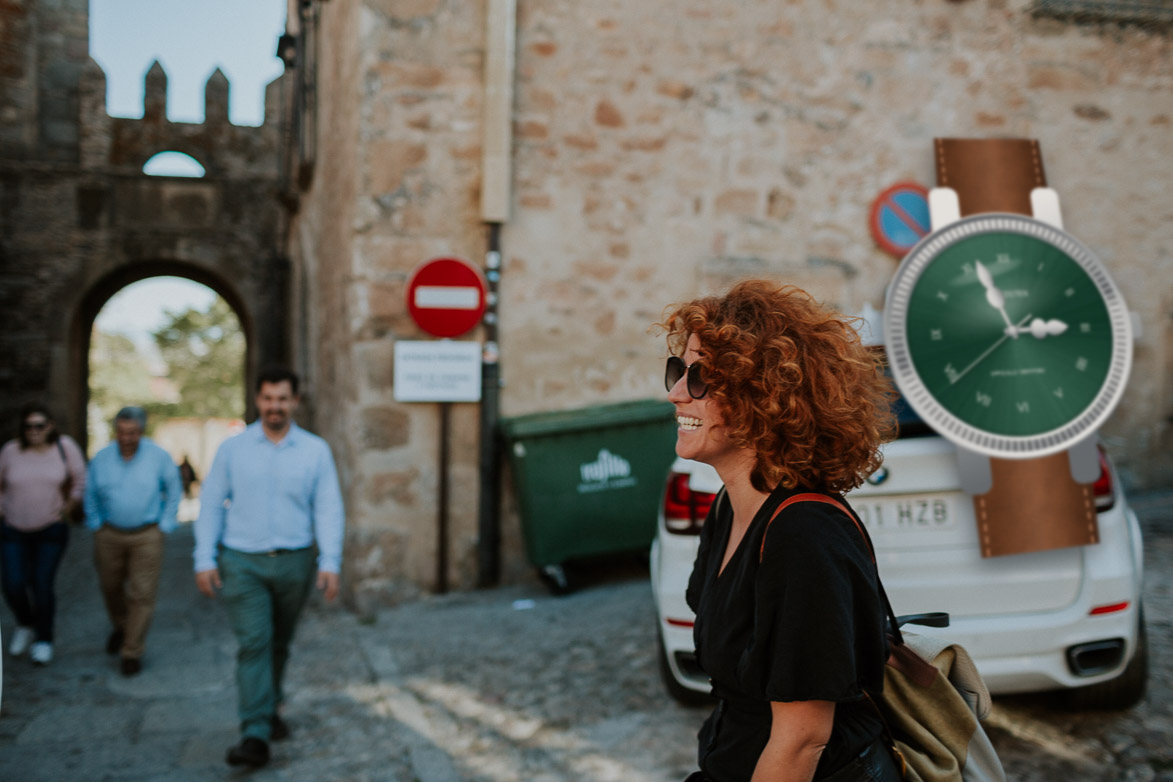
2:56:39
